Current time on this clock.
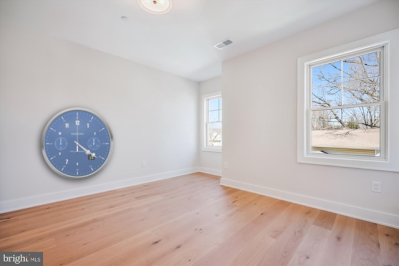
4:21
